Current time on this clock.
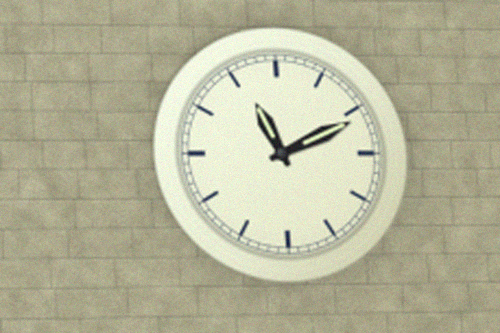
11:11
